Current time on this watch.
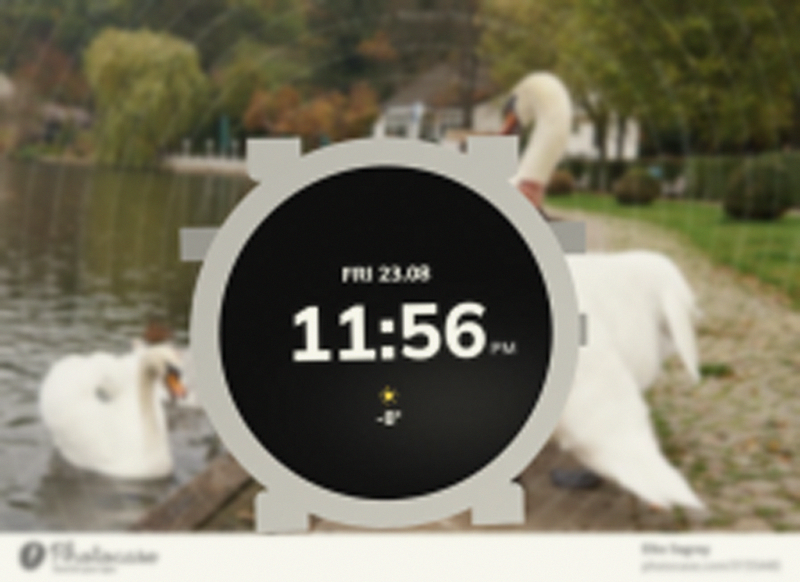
11:56
